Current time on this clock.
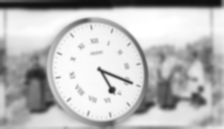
5:20
